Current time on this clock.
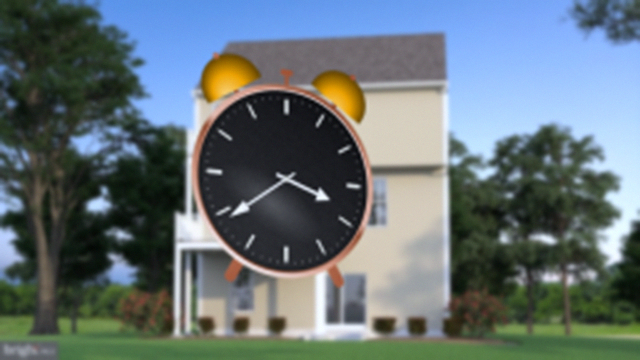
3:39
